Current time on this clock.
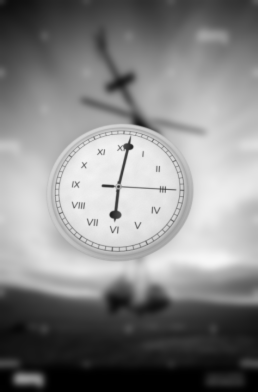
6:01:15
